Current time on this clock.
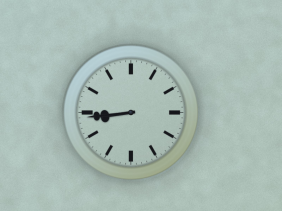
8:44
